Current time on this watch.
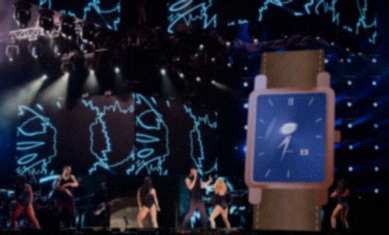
7:33
